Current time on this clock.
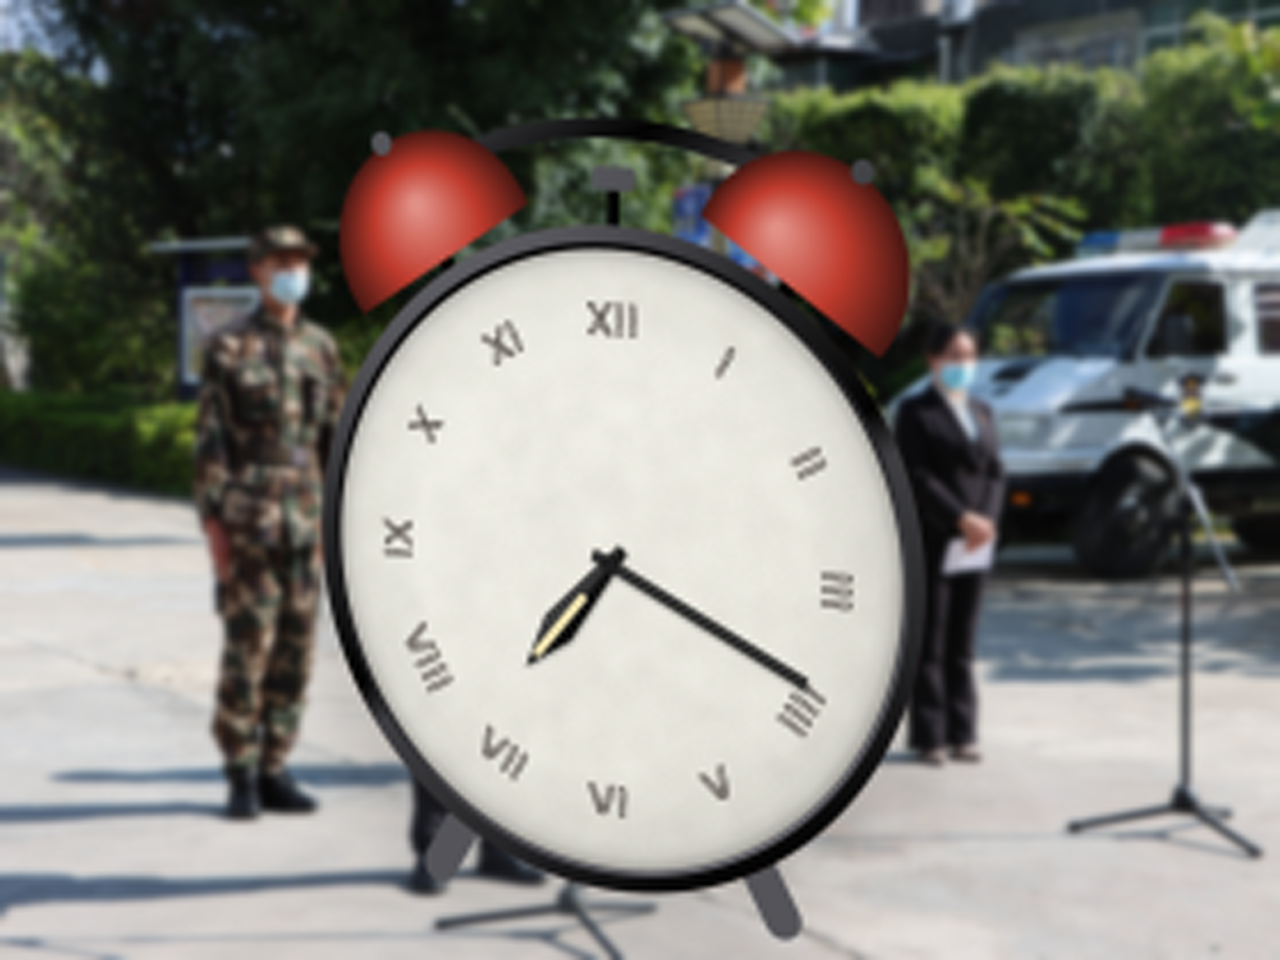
7:19
